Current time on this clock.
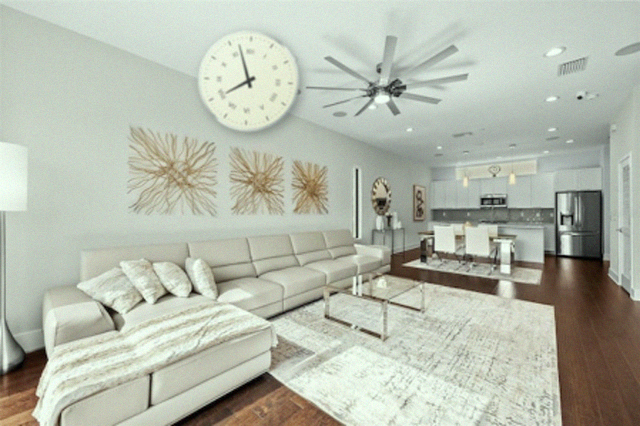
7:57
